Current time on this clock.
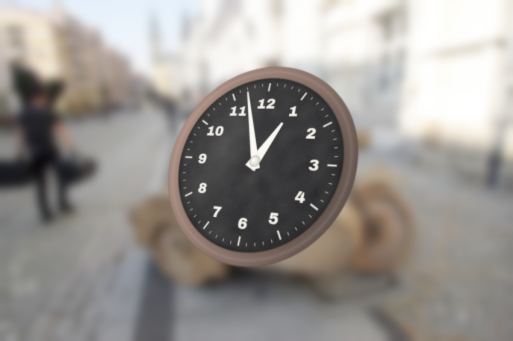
12:57
